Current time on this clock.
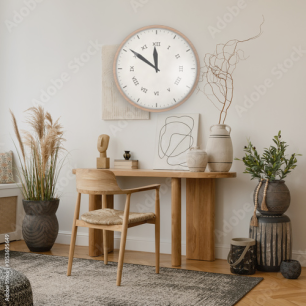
11:51
